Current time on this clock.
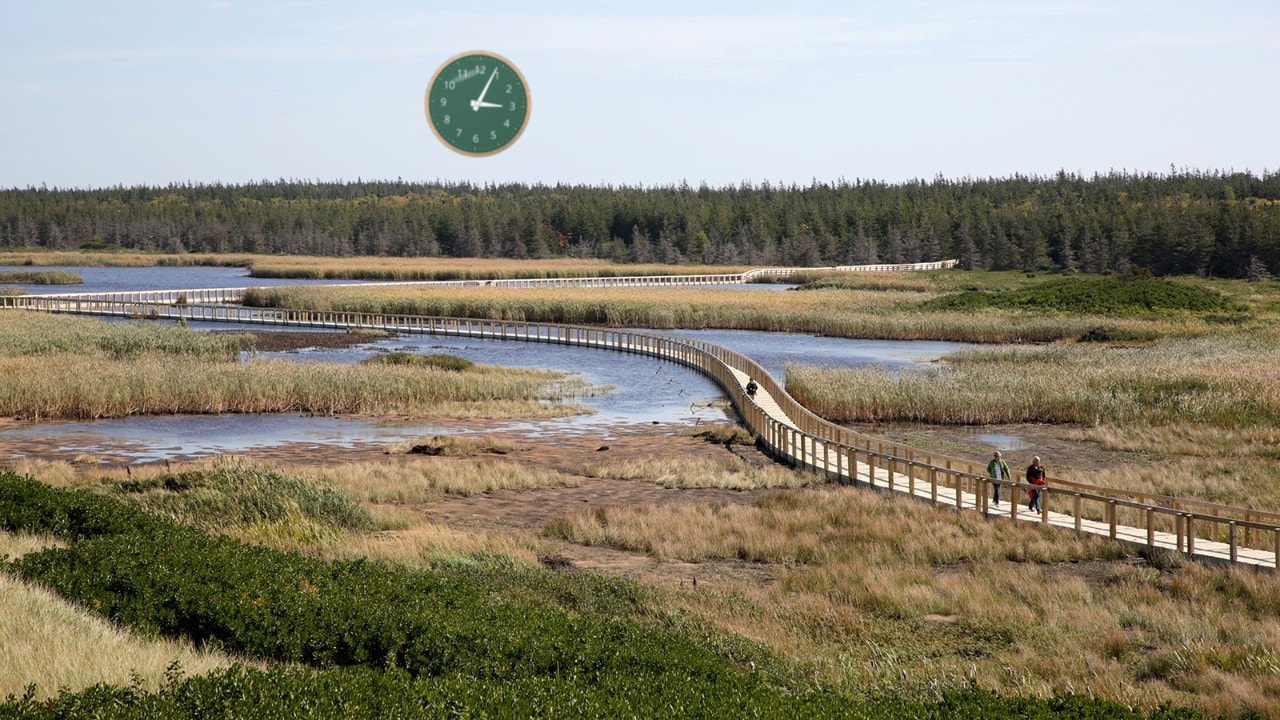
3:04
